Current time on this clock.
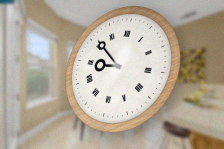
8:51
